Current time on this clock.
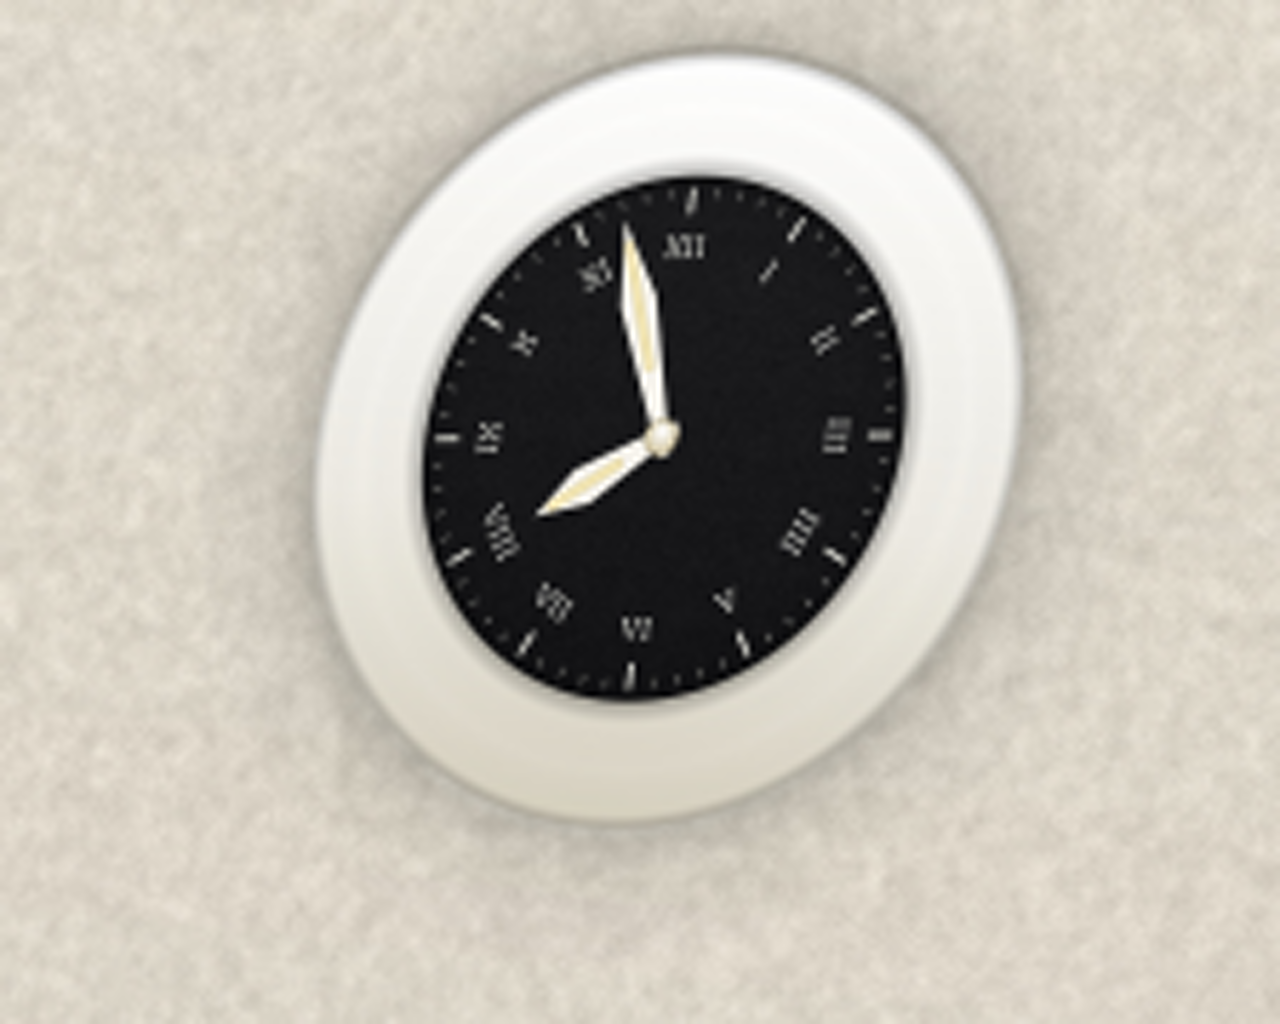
7:57
